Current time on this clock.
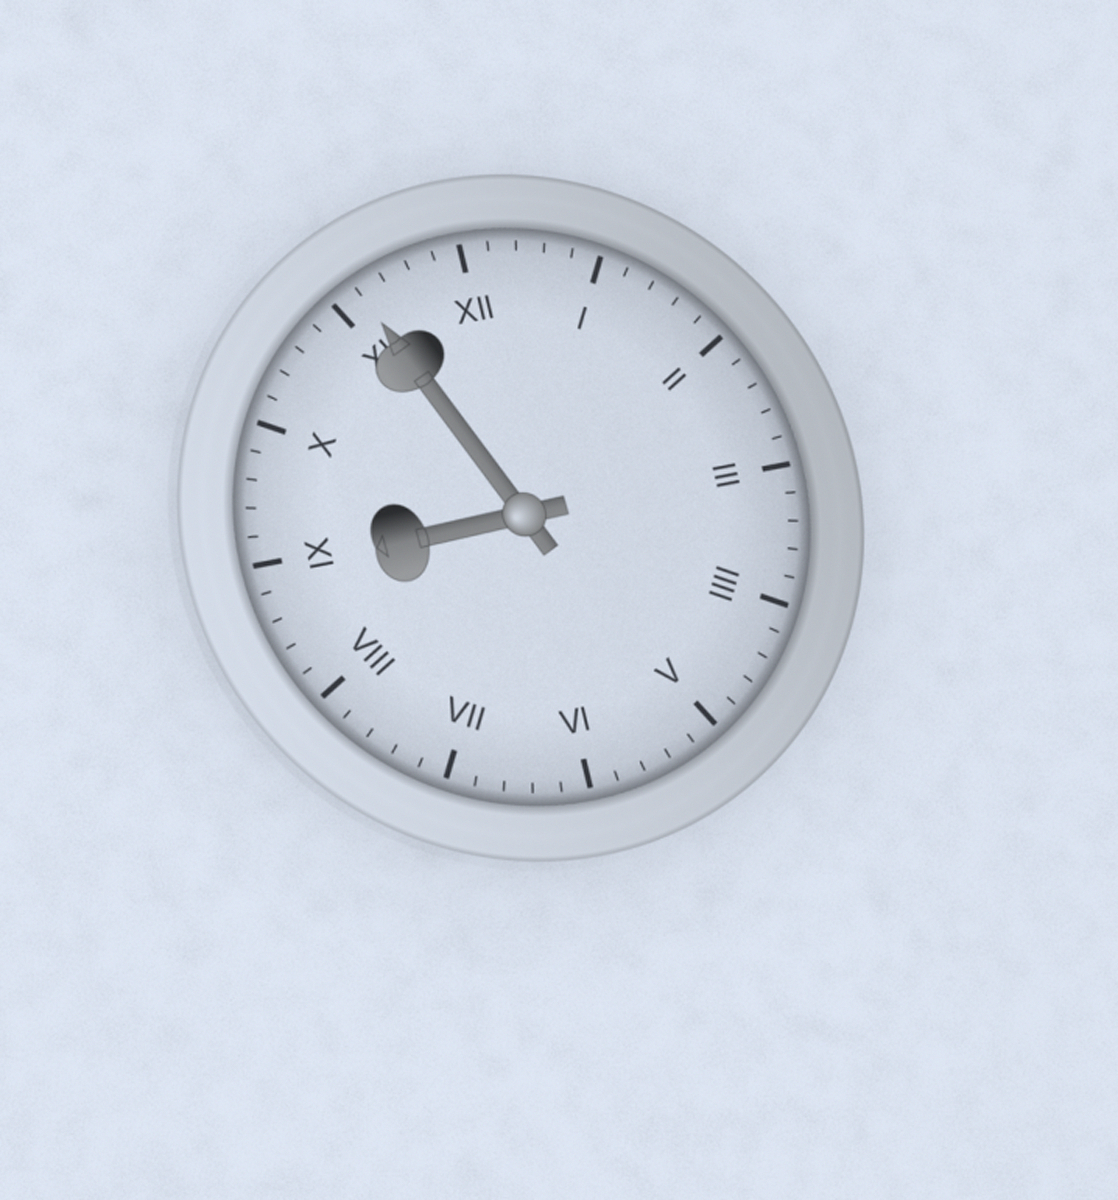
8:56
